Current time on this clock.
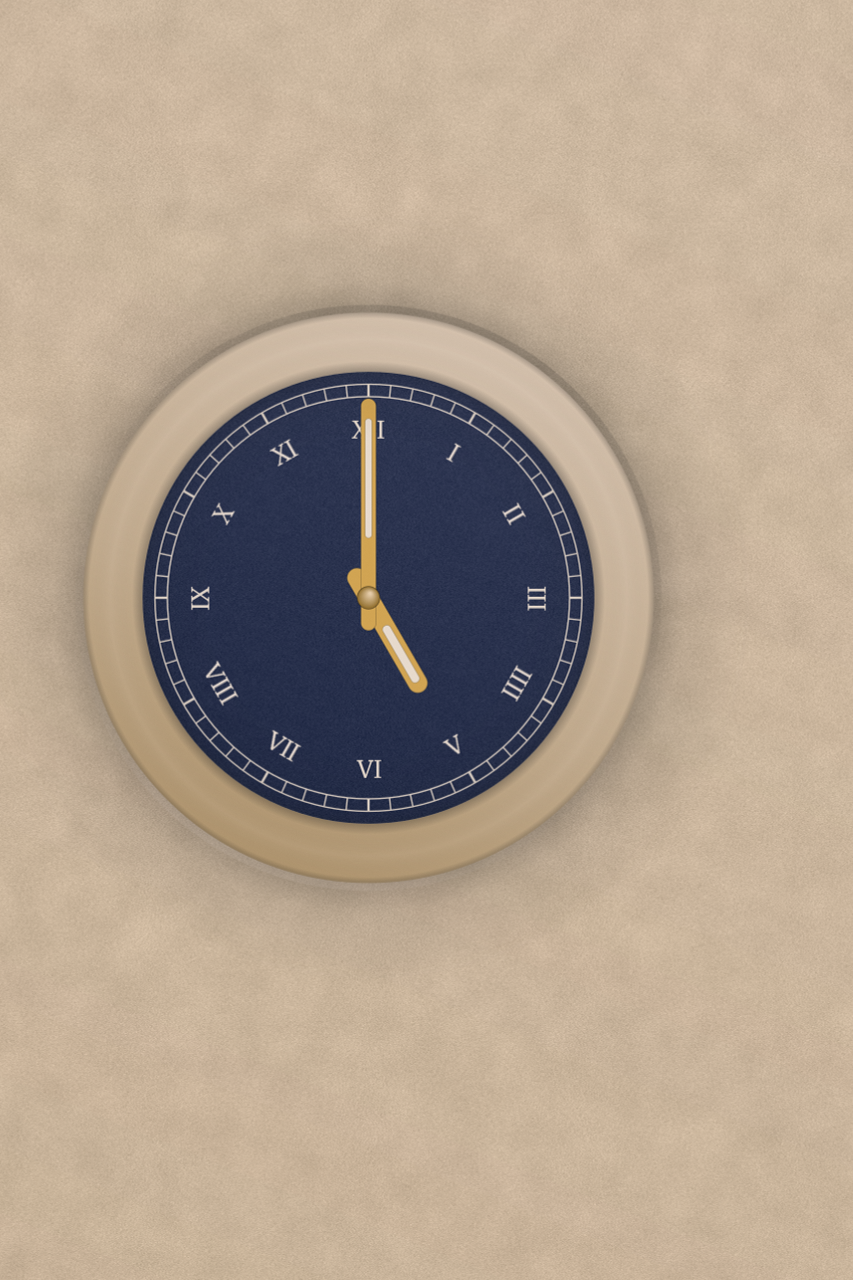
5:00
